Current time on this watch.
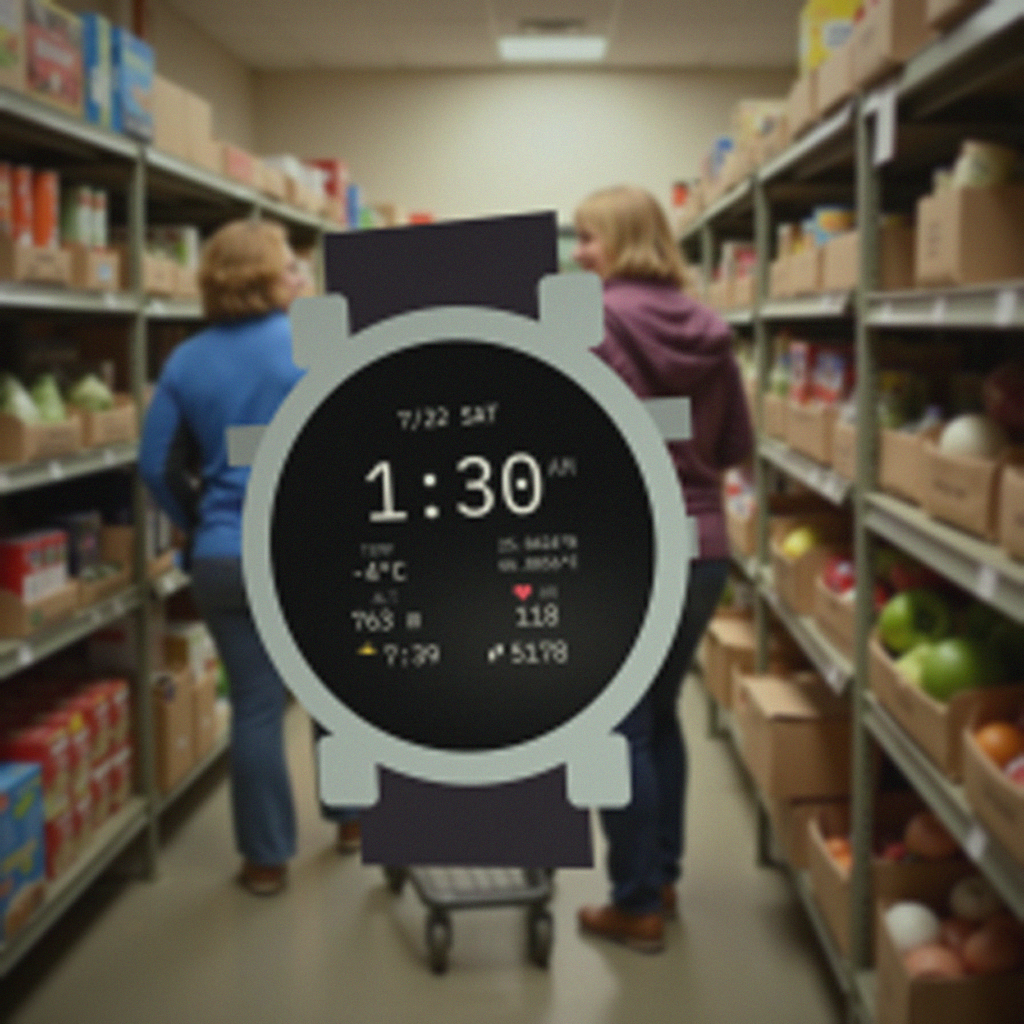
1:30
